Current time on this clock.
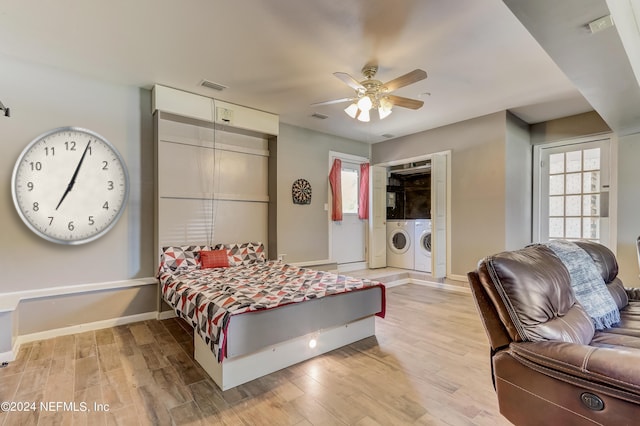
7:04
